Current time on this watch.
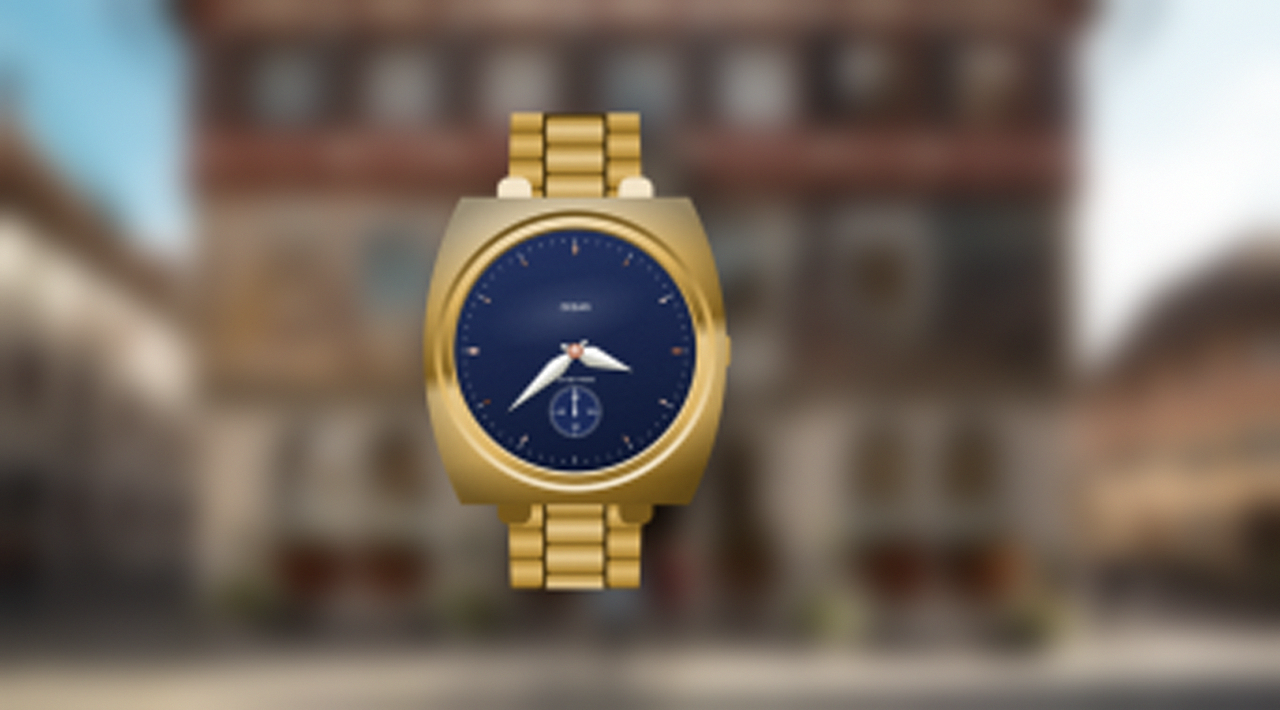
3:38
